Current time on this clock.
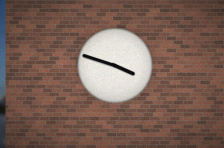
3:48
